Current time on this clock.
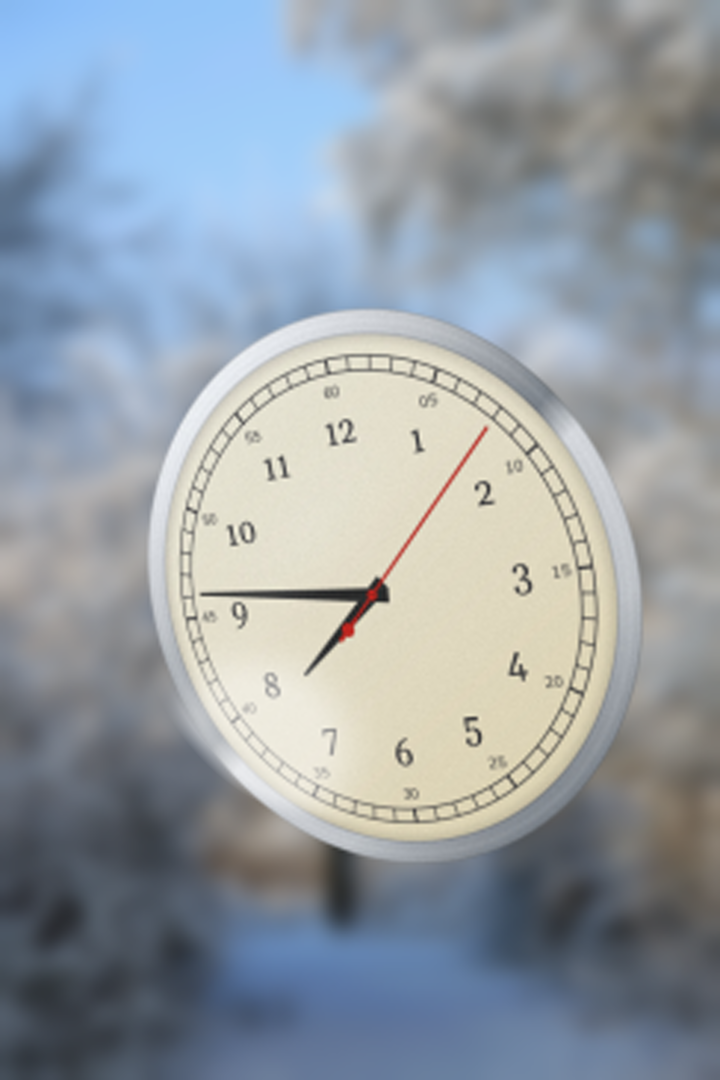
7:46:08
